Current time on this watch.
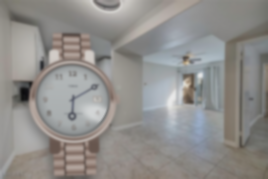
6:10
